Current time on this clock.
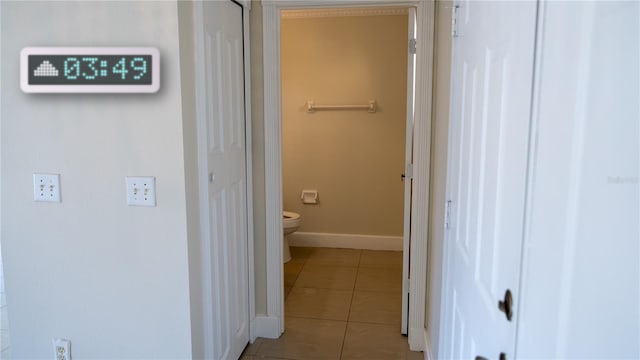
3:49
